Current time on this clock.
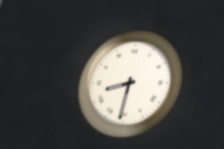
8:31
